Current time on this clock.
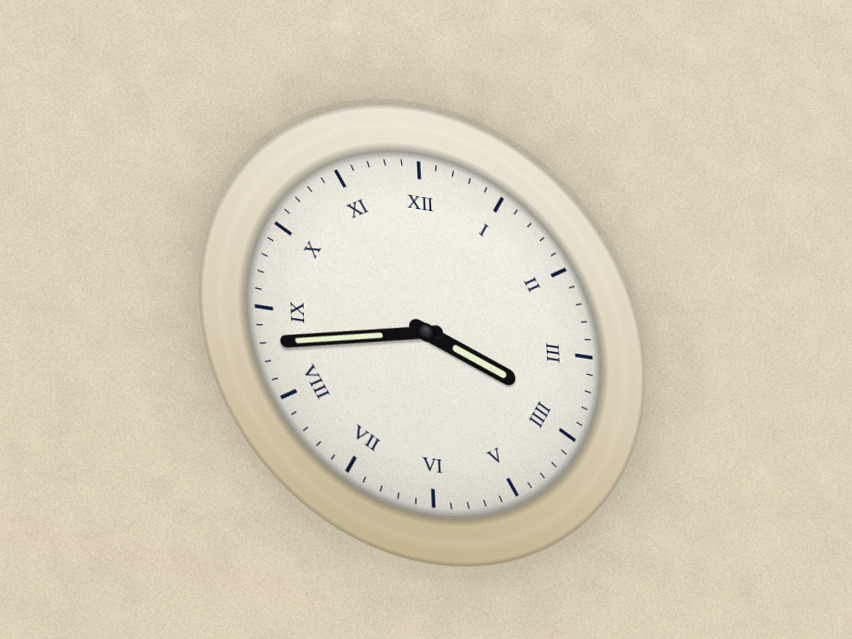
3:43
